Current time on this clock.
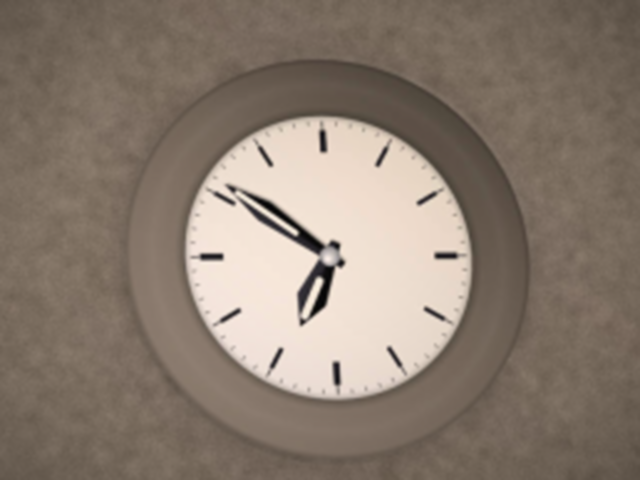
6:51
